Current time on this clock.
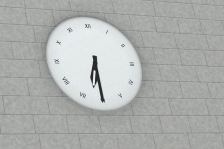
6:30
